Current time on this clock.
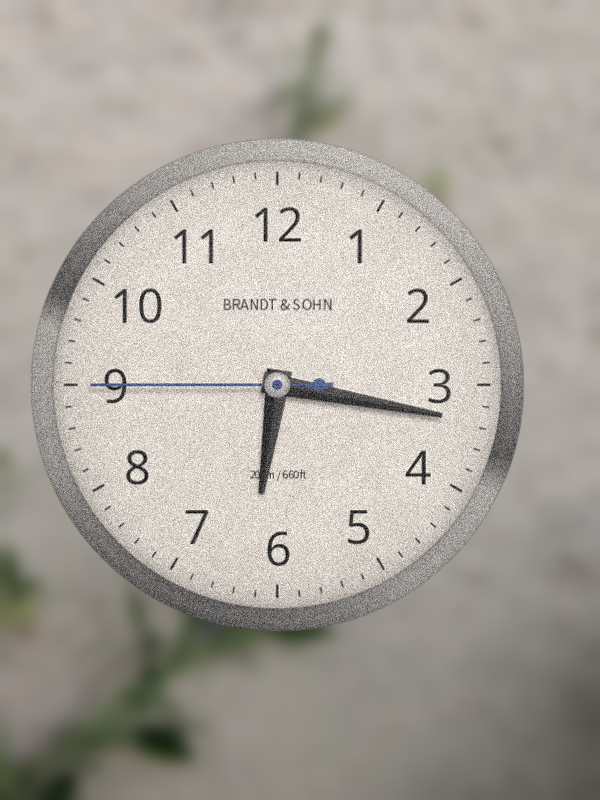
6:16:45
